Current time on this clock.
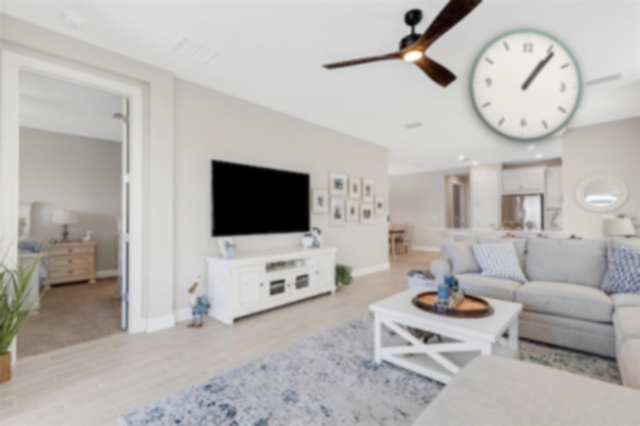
1:06
